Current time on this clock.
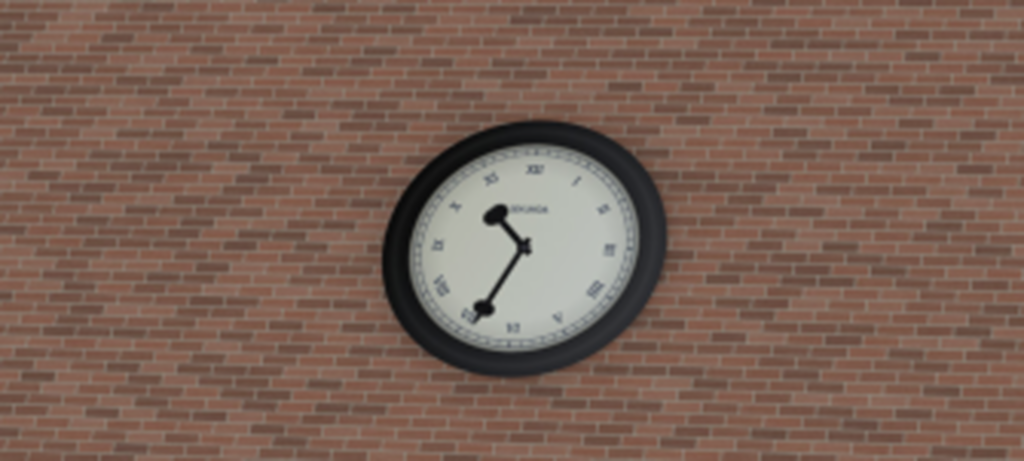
10:34
